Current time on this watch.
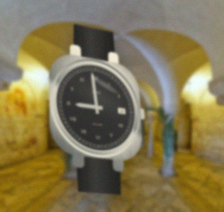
8:59
